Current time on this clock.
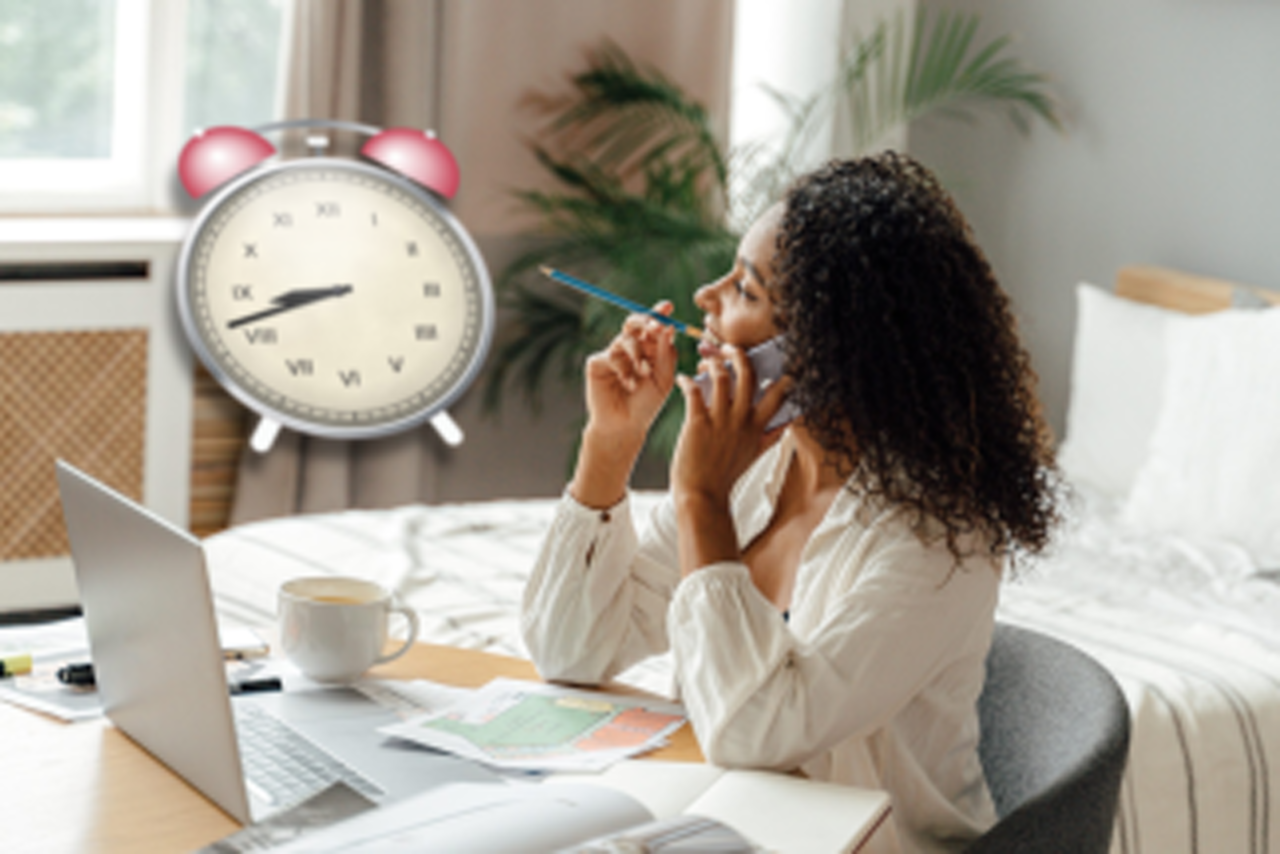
8:42
